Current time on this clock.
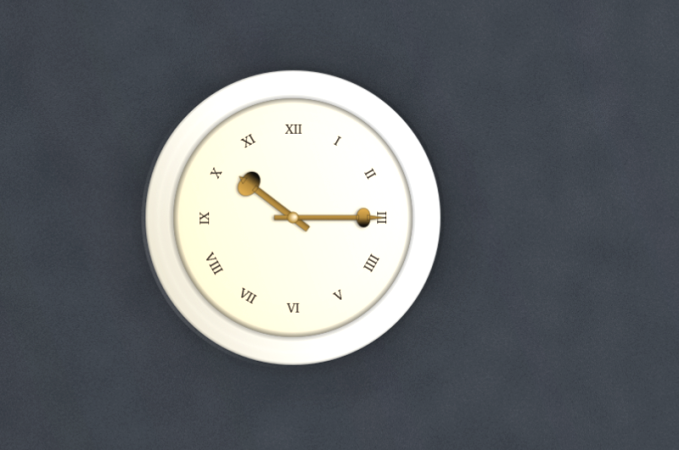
10:15
